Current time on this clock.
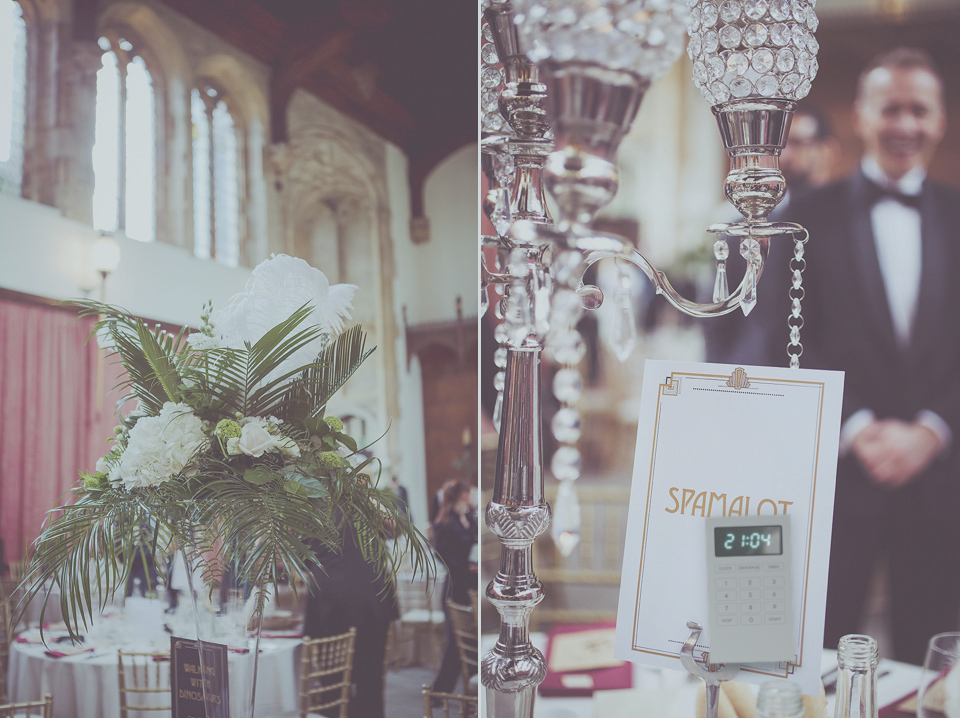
21:04
